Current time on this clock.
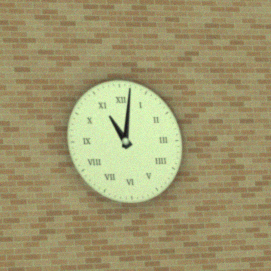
11:02
